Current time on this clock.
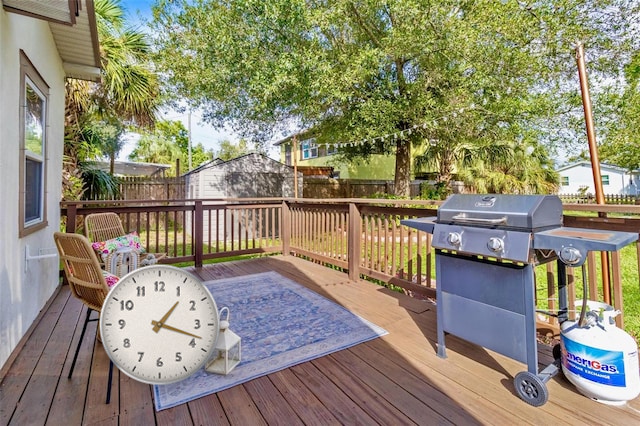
1:18
